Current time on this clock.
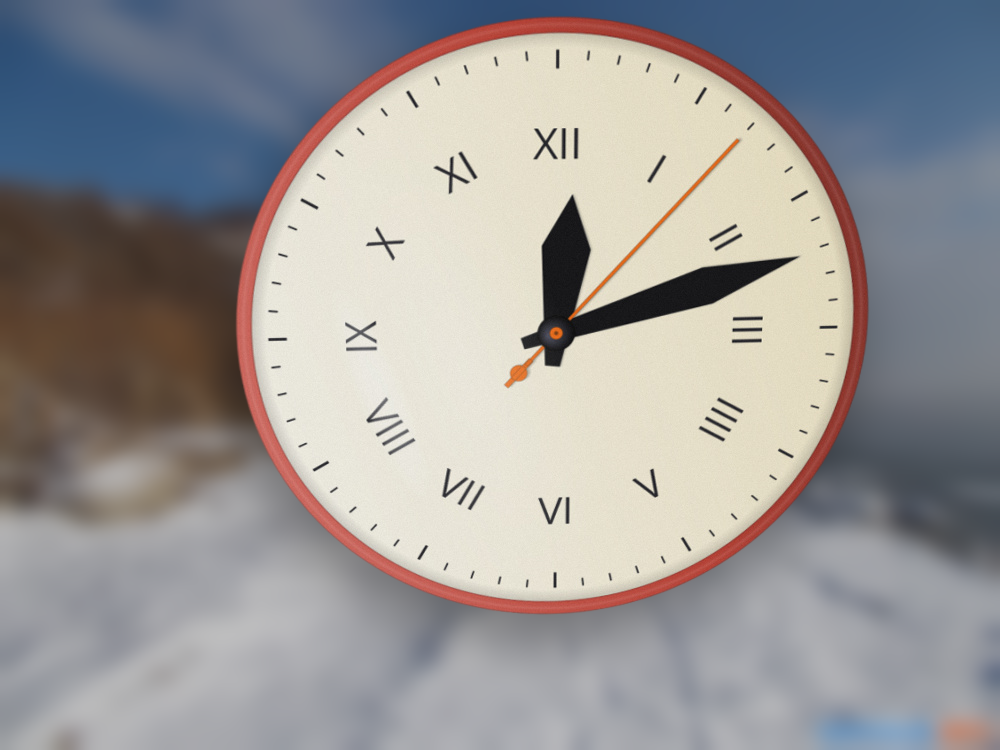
12:12:07
